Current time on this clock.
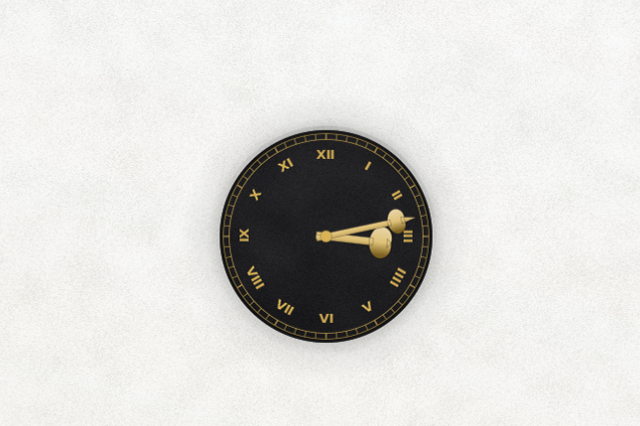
3:13
